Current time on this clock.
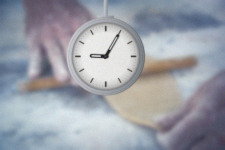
9:05
